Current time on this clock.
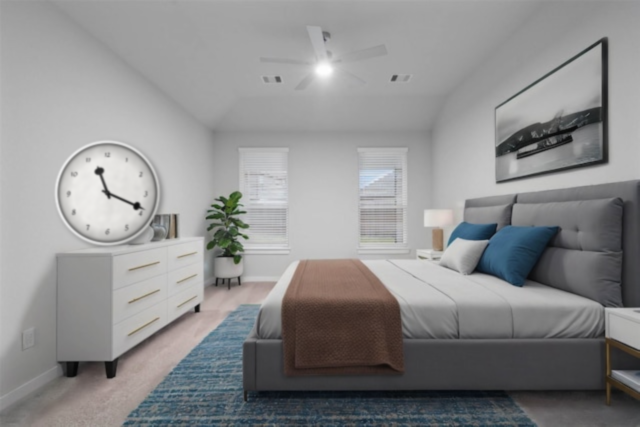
11:19
